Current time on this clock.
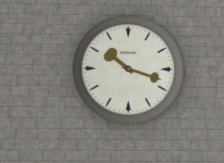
10:18
